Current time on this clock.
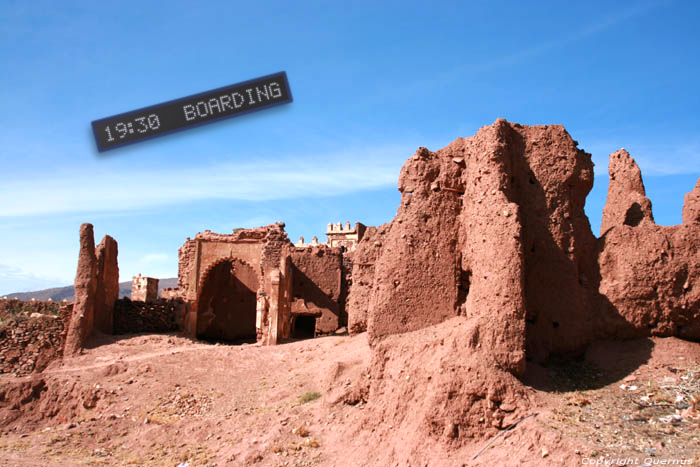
19:30
